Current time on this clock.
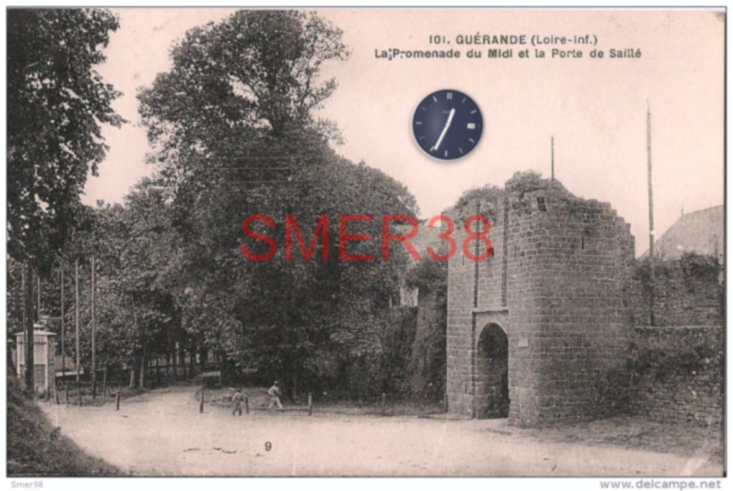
12:34
